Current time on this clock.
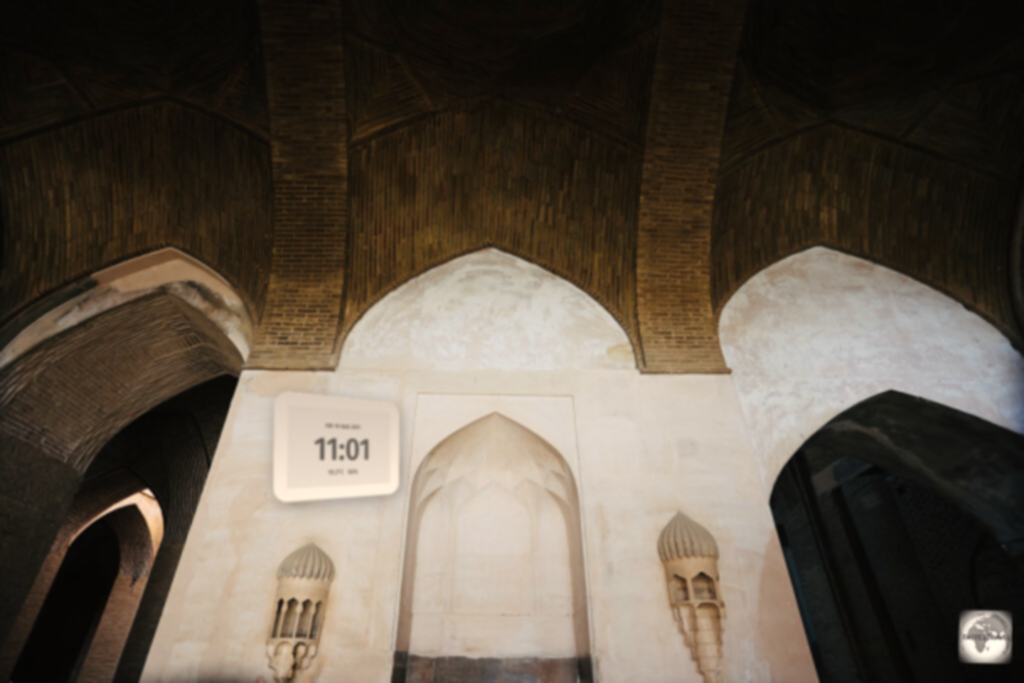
11:01
